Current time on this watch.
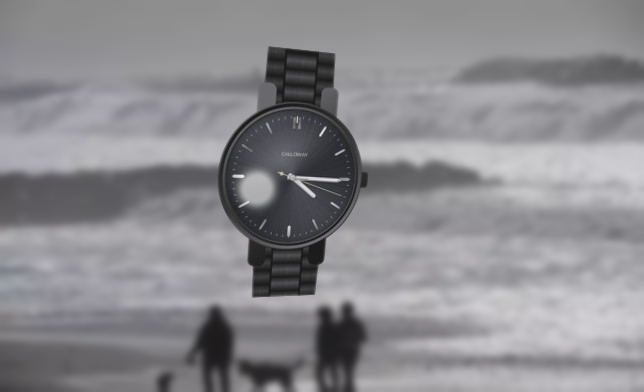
4:15:18
